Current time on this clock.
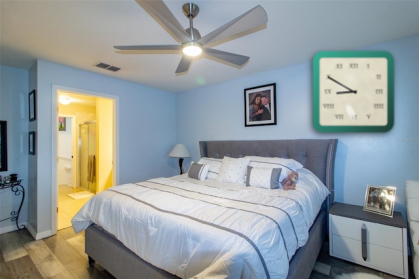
8:50
